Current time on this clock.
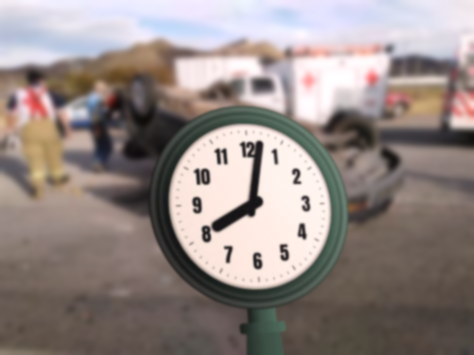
8:02
